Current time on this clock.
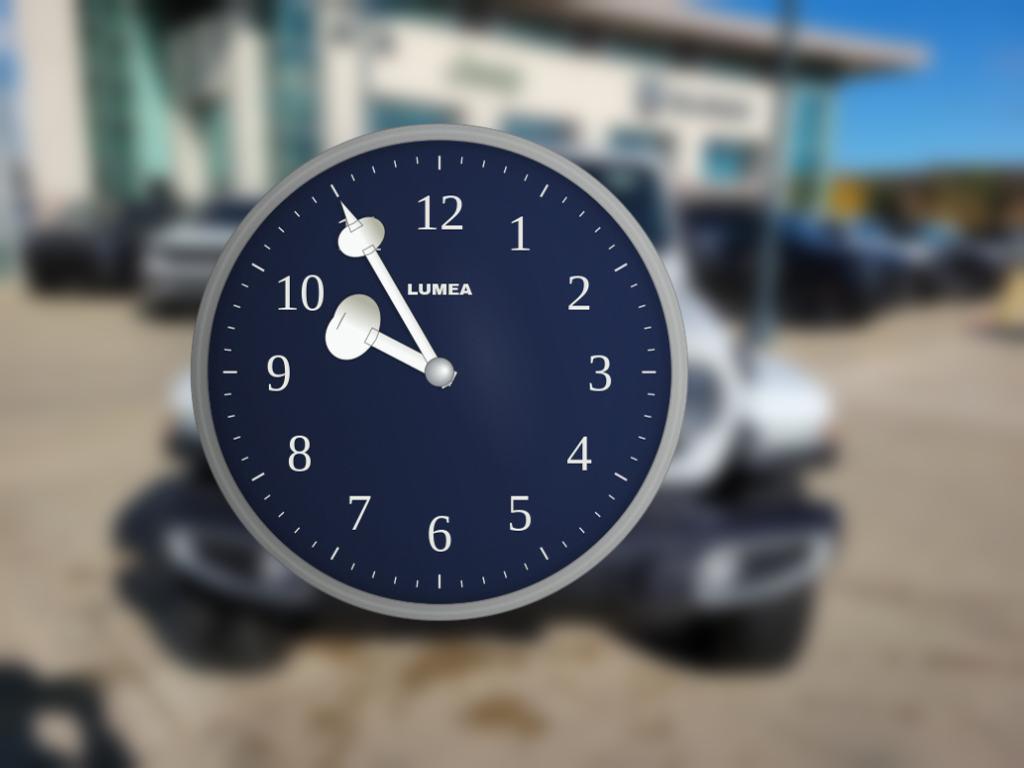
9:55
